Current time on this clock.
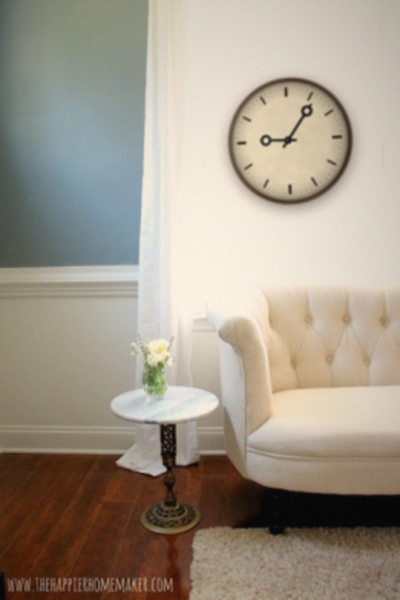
9:06
